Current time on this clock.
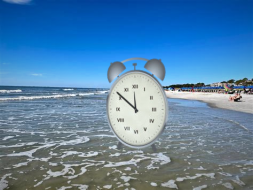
11:51
